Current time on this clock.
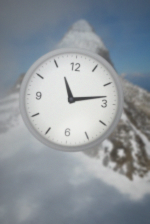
11:13
